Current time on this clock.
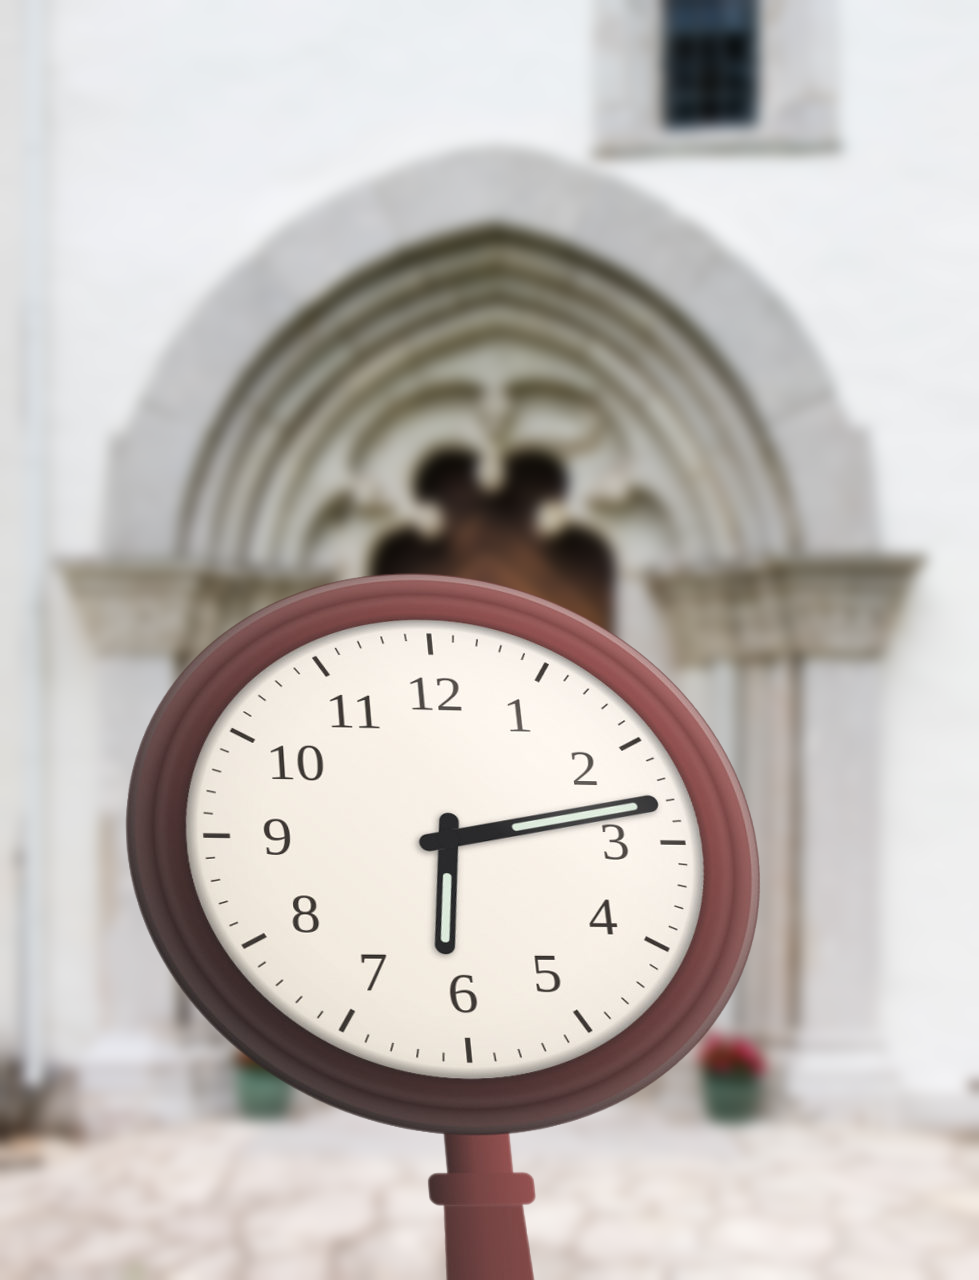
6:13
